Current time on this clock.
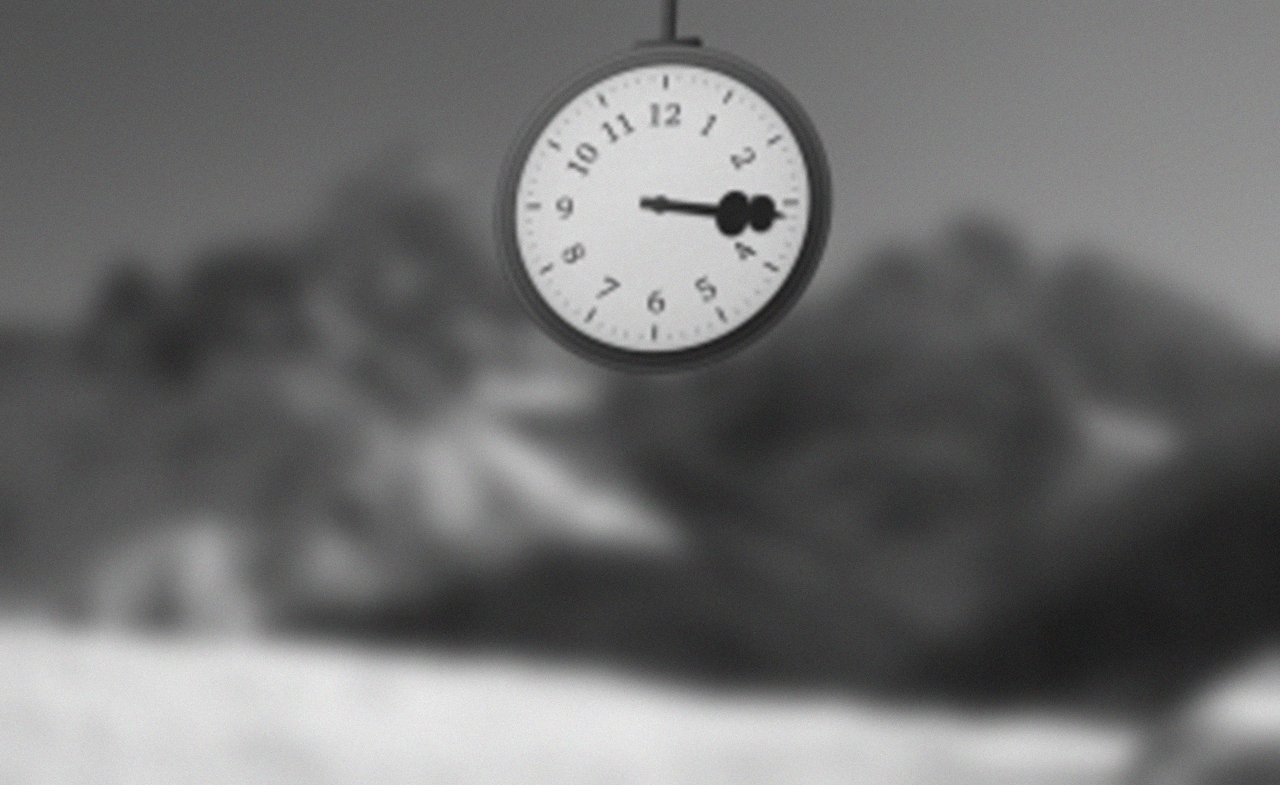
3:16
